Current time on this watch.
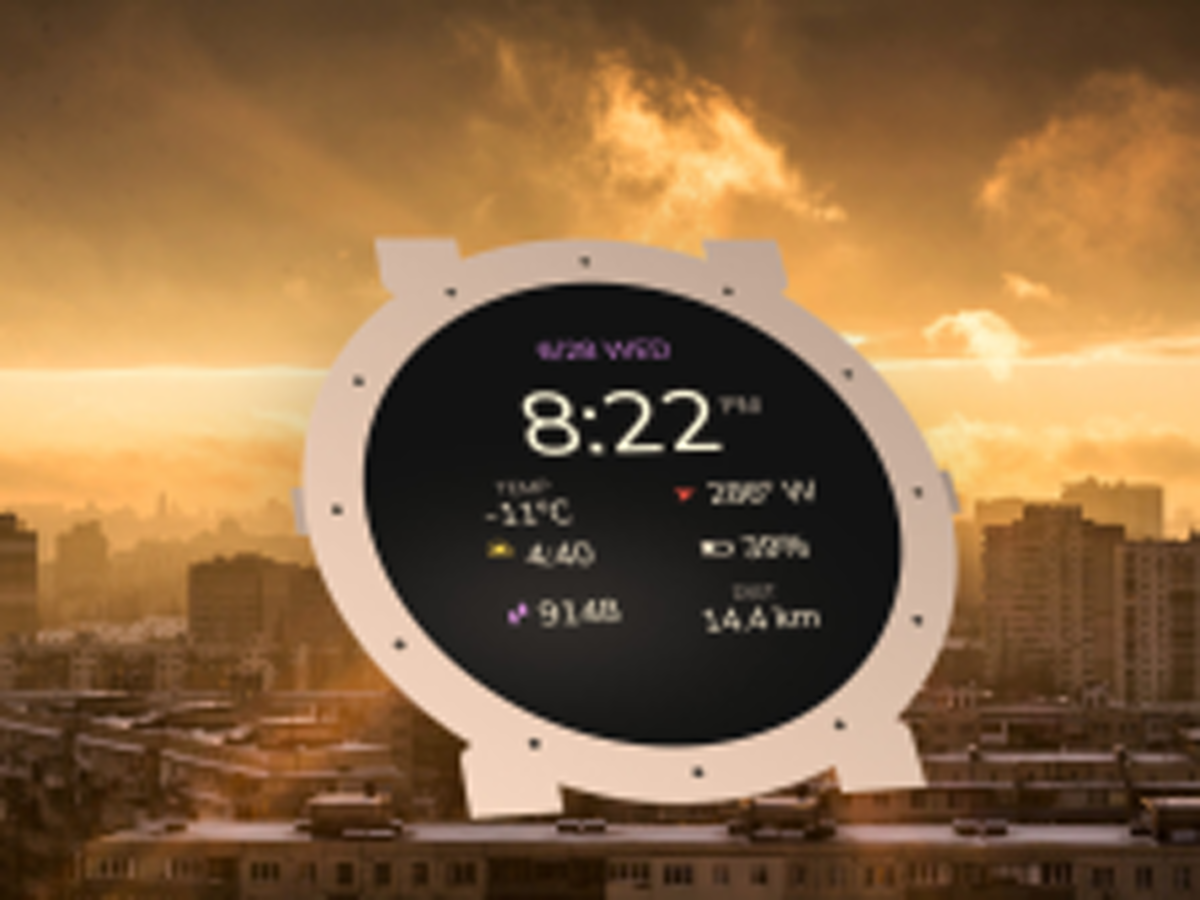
8:22
